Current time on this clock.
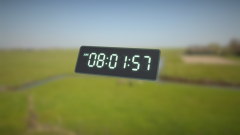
8:01:57
